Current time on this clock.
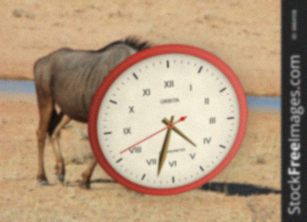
4:32:41
